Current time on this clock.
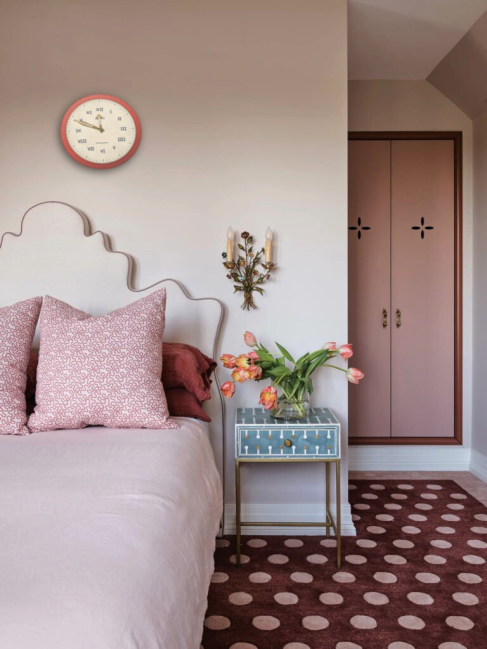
11:49
